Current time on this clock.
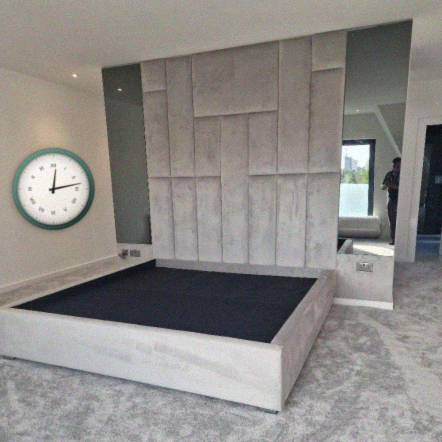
12:13
